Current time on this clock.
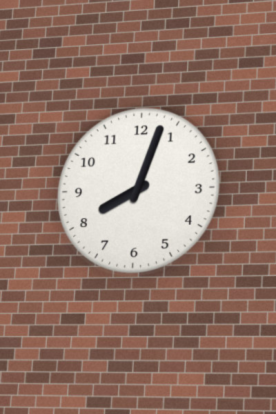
8:03
